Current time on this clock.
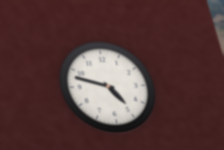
4:48
